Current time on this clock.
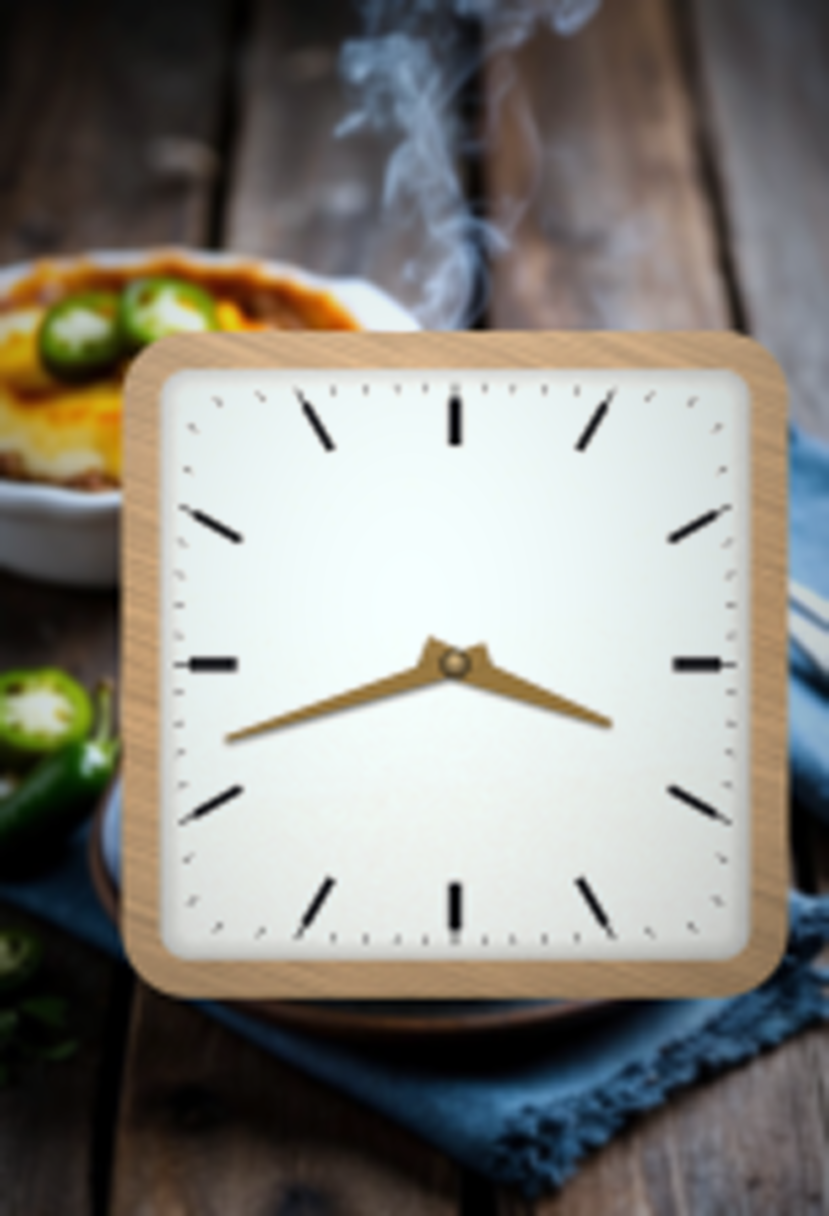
3:42
